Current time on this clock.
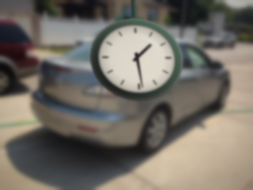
1:29
